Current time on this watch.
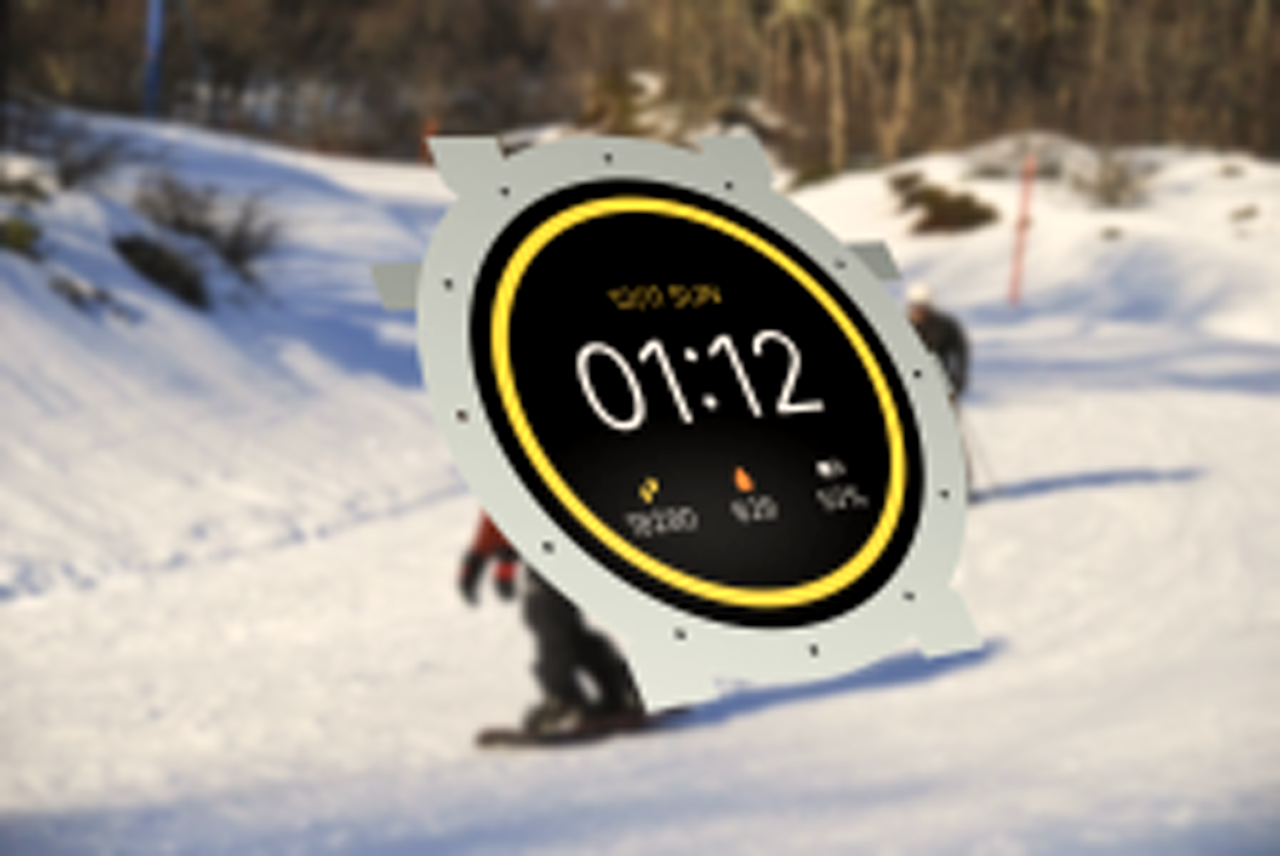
1:12
